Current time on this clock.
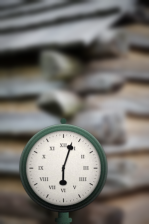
6:03
